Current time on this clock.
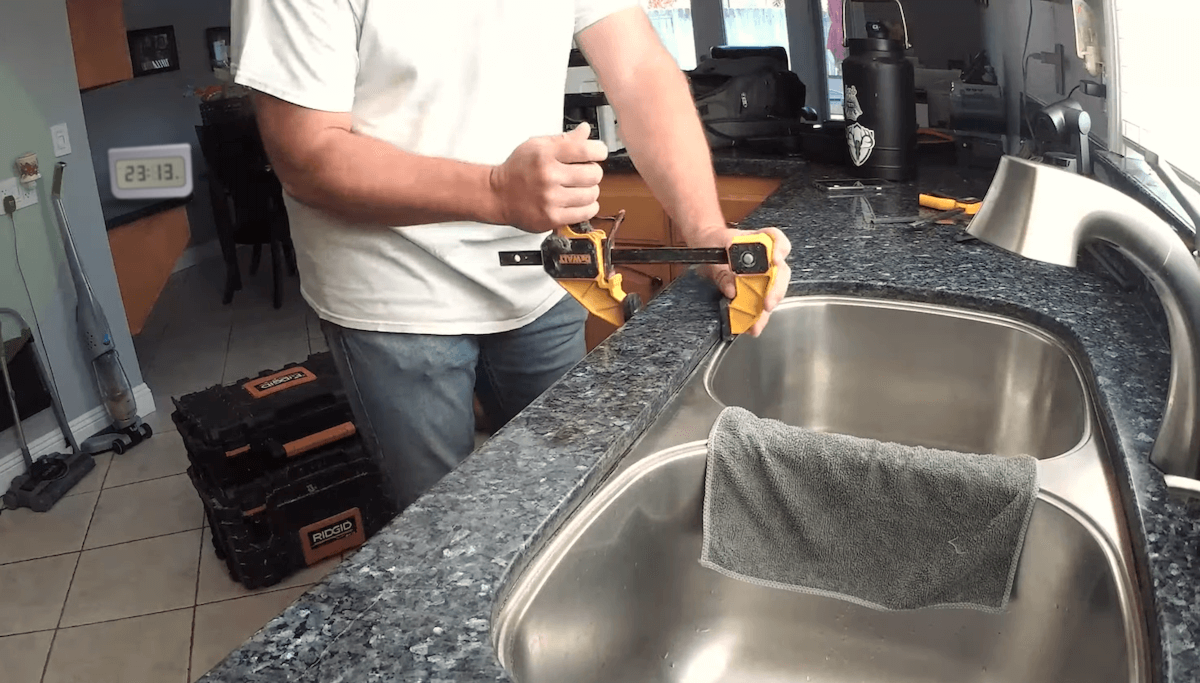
23:13
